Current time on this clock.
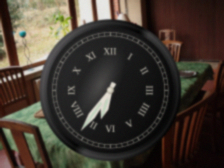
6:36
